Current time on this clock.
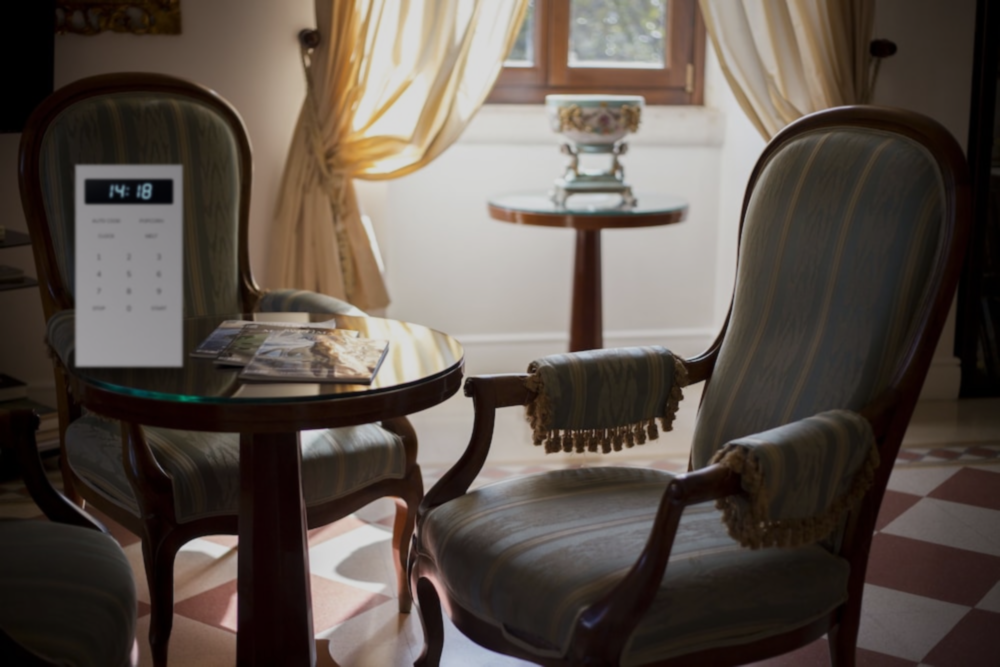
14:18
